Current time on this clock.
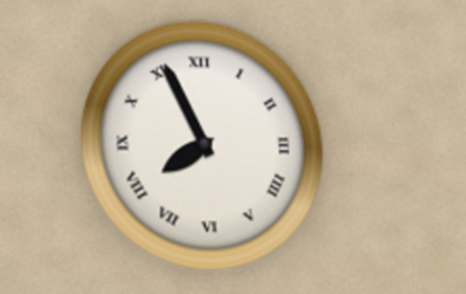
7:56
